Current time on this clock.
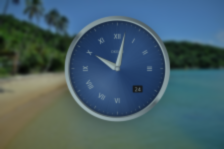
10:02
